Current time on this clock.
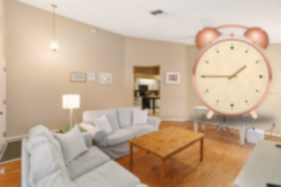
1:45
